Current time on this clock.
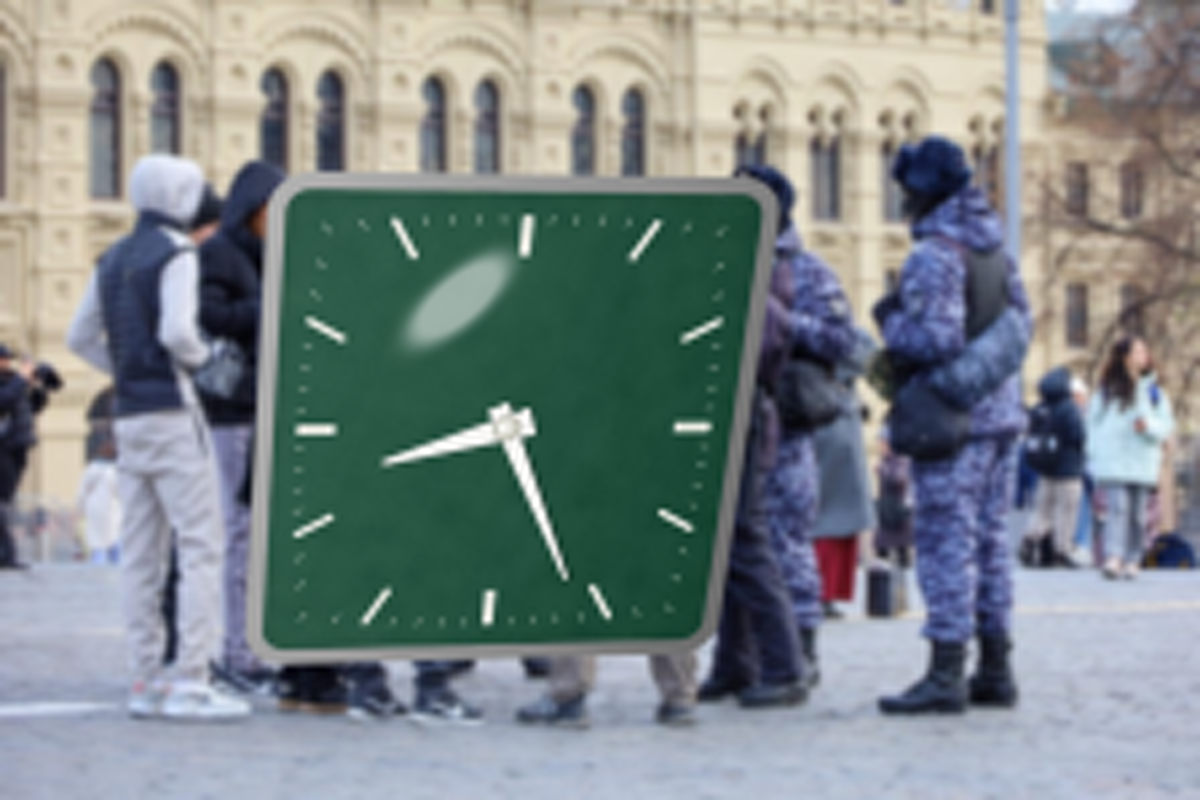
8:26
